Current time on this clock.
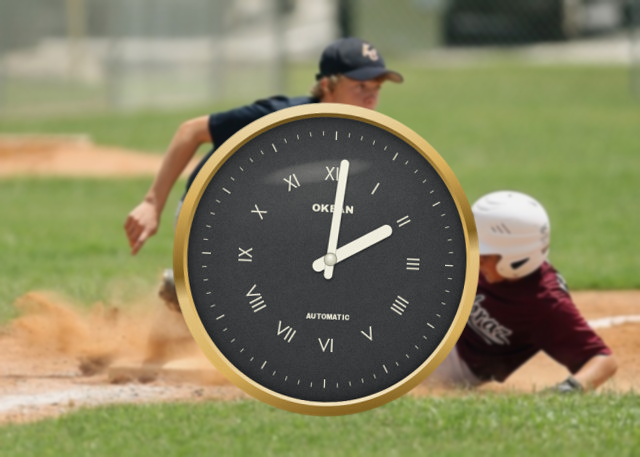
2:01
